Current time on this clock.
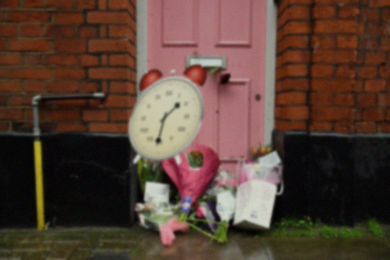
1:31
